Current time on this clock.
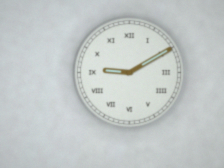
9:10
